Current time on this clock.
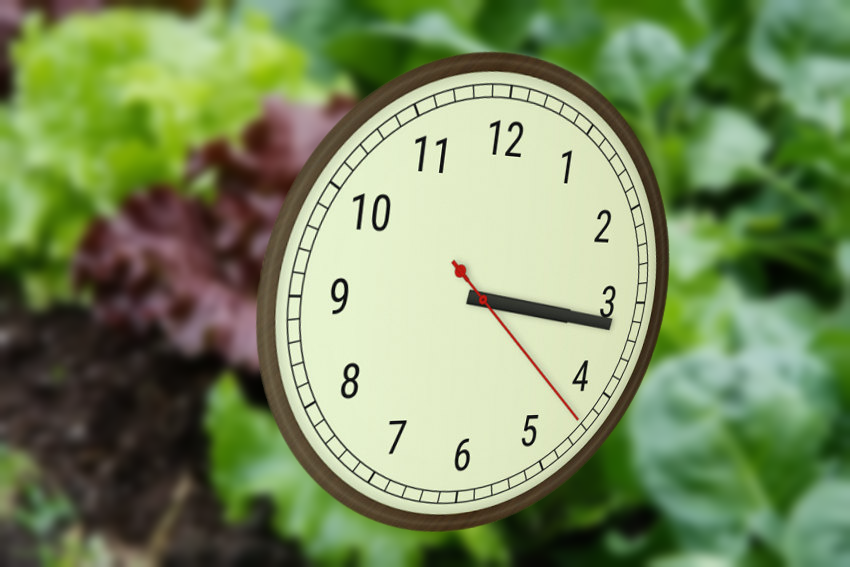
3:16:22
